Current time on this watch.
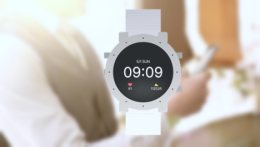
9:09
